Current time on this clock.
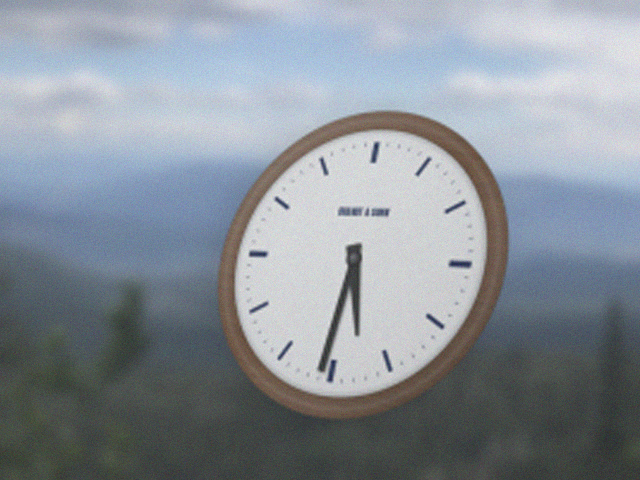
5:31
